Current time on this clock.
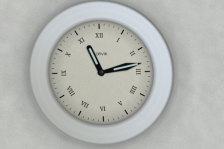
11:13
